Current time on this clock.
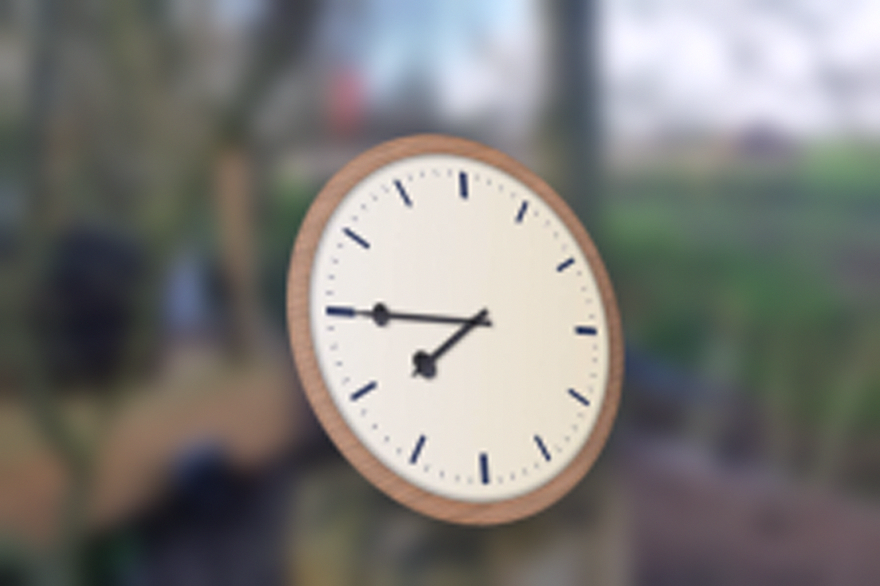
7:45
